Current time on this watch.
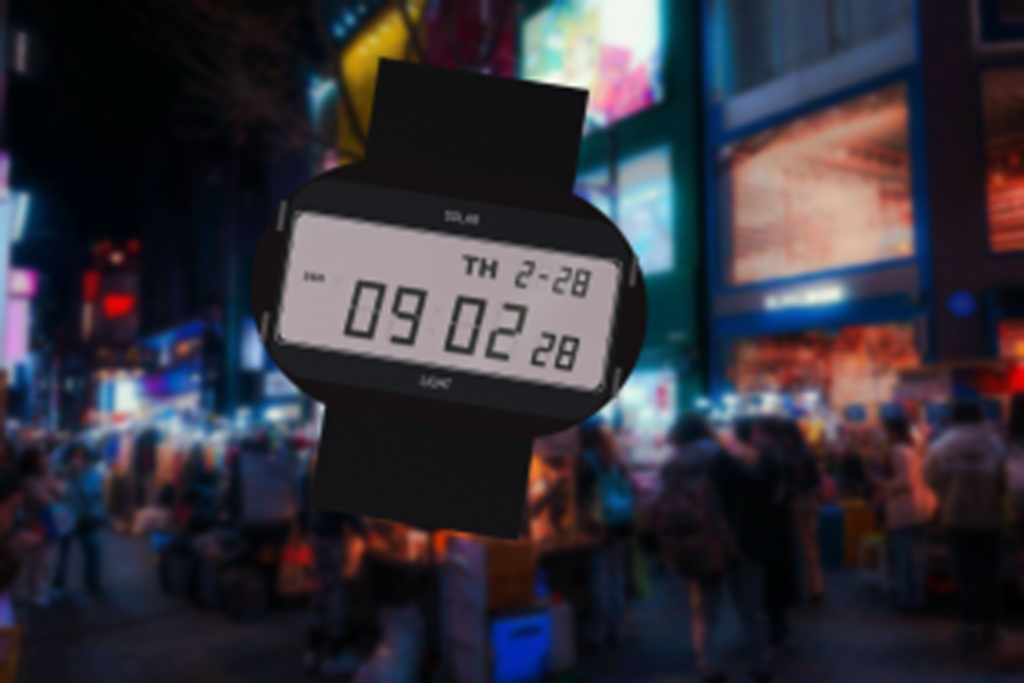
9:02:28
